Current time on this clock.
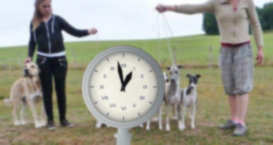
12:58
